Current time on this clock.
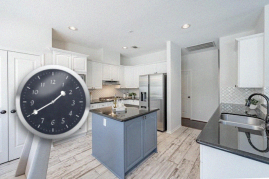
1:40
